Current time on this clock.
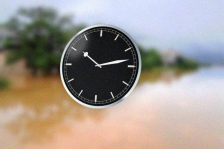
10:13
